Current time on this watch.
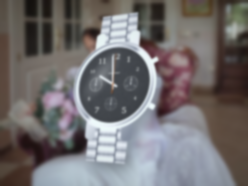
9:59
